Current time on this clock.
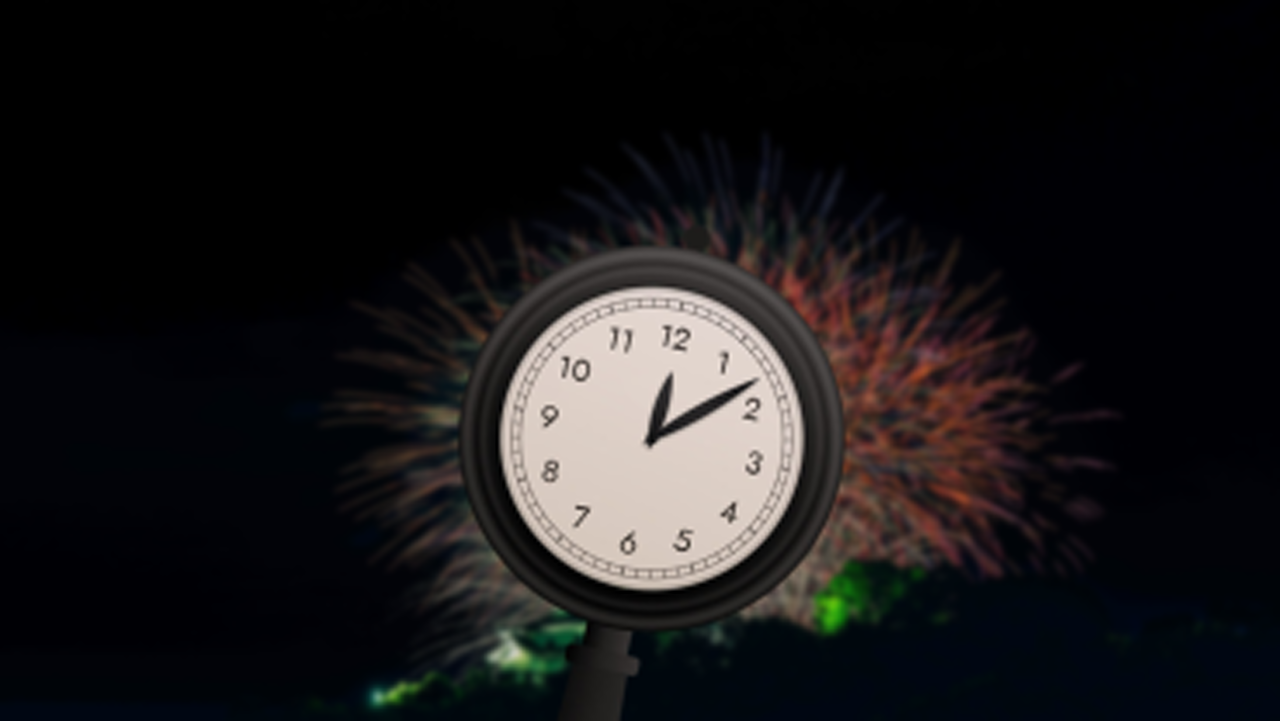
12:08
